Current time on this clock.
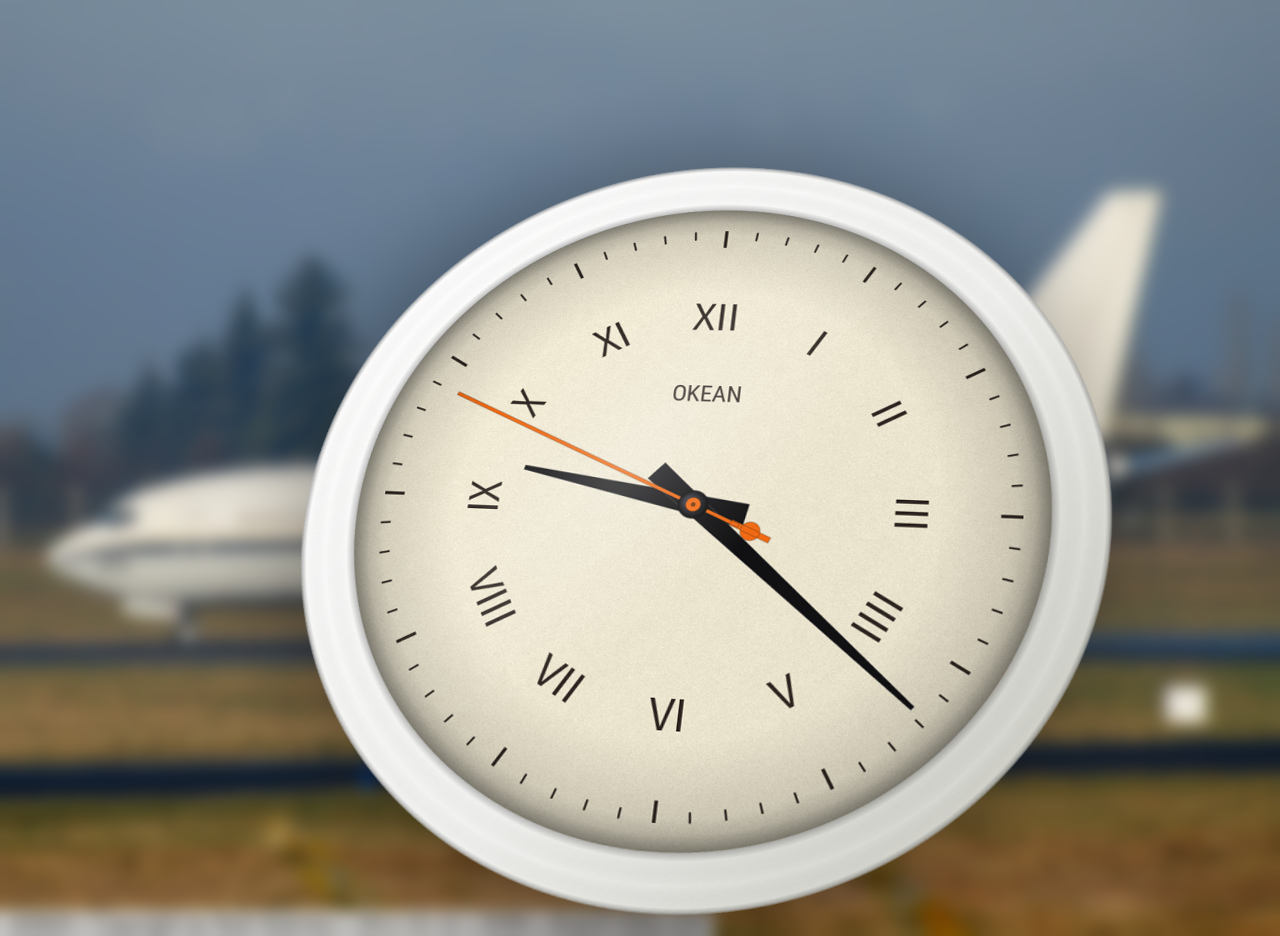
9:21:49
